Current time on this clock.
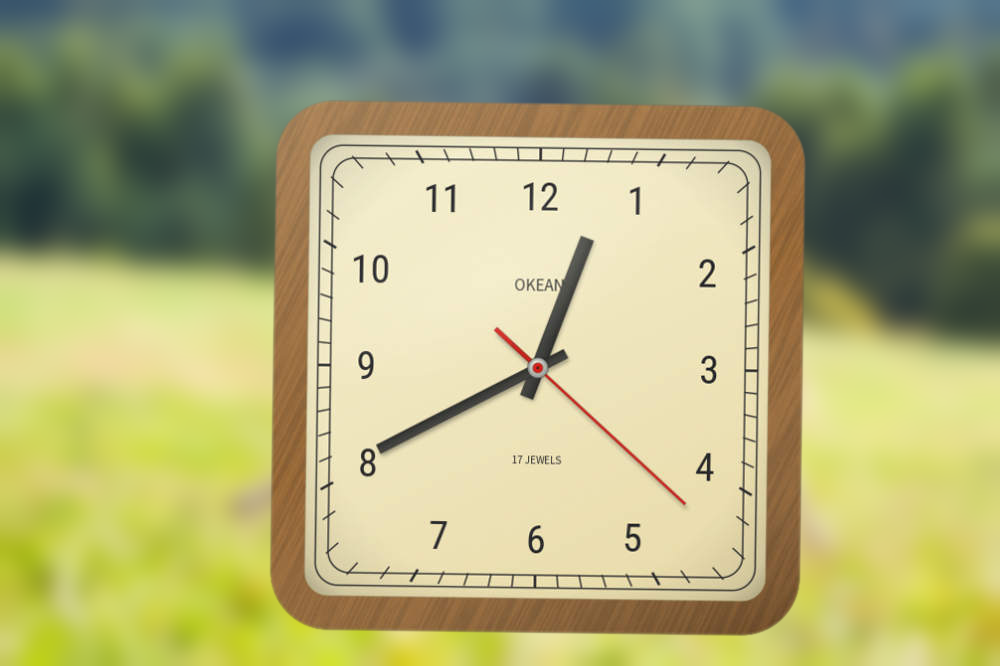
12:40:22
